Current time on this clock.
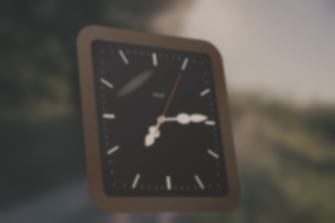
7:14:05
